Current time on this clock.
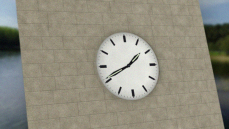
1:41
